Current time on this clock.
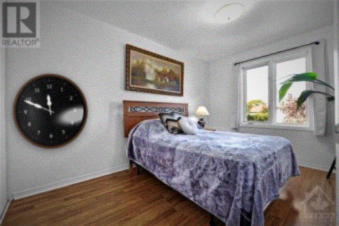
11:49
